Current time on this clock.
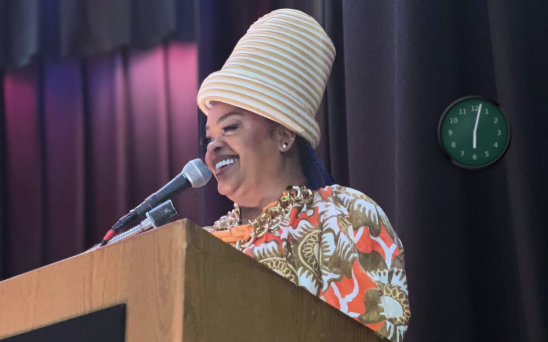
6:02
